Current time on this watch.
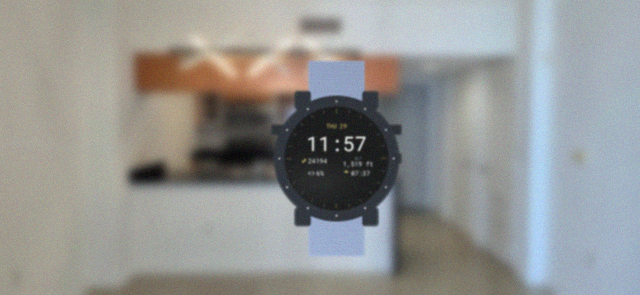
11:57
